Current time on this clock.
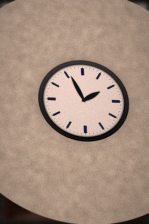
1:56
